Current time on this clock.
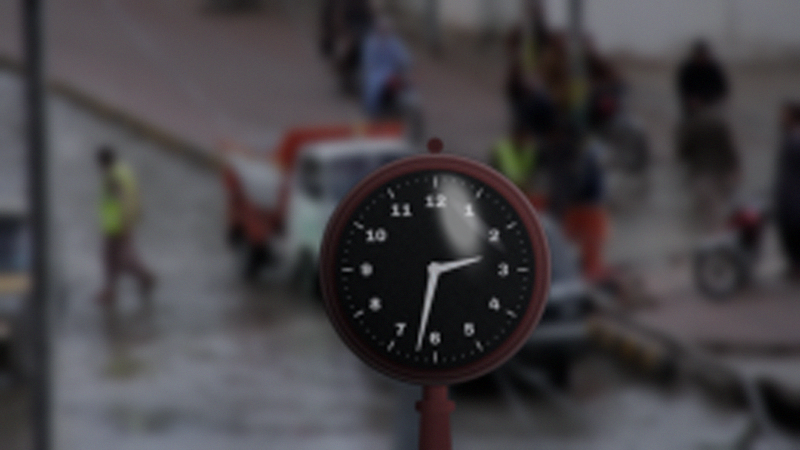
2:32
